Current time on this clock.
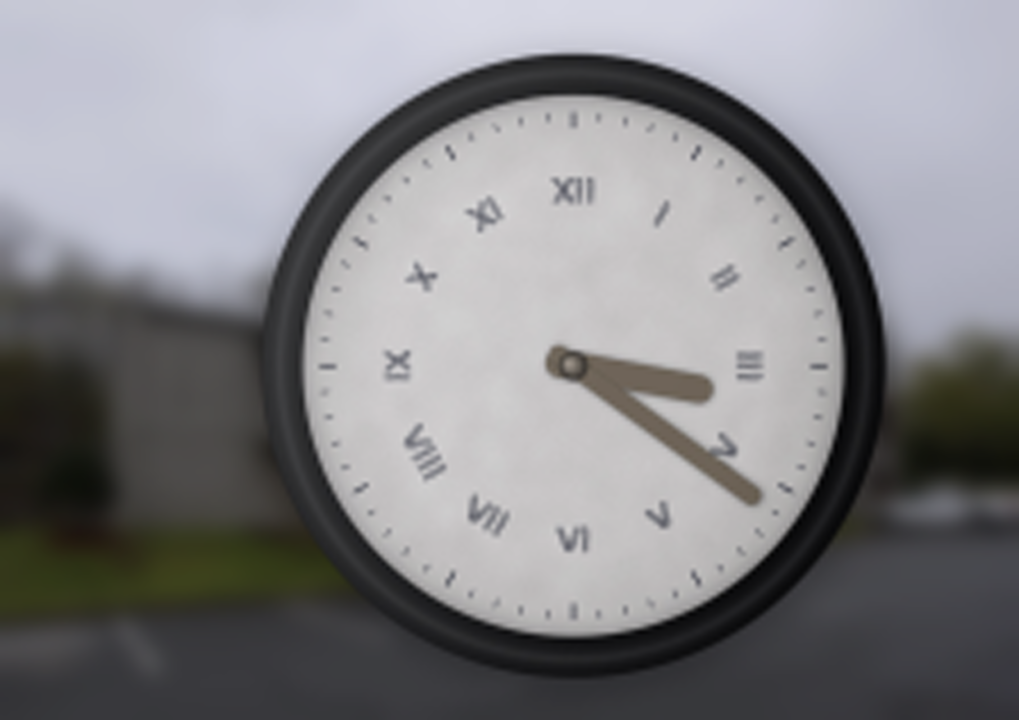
3:21
